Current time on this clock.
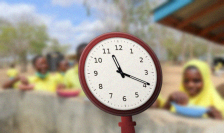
11:19
